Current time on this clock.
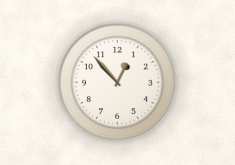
12:53
